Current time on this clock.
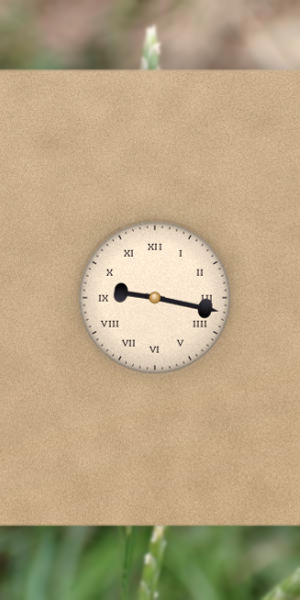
9:17
